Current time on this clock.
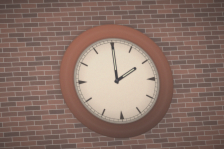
2:00
